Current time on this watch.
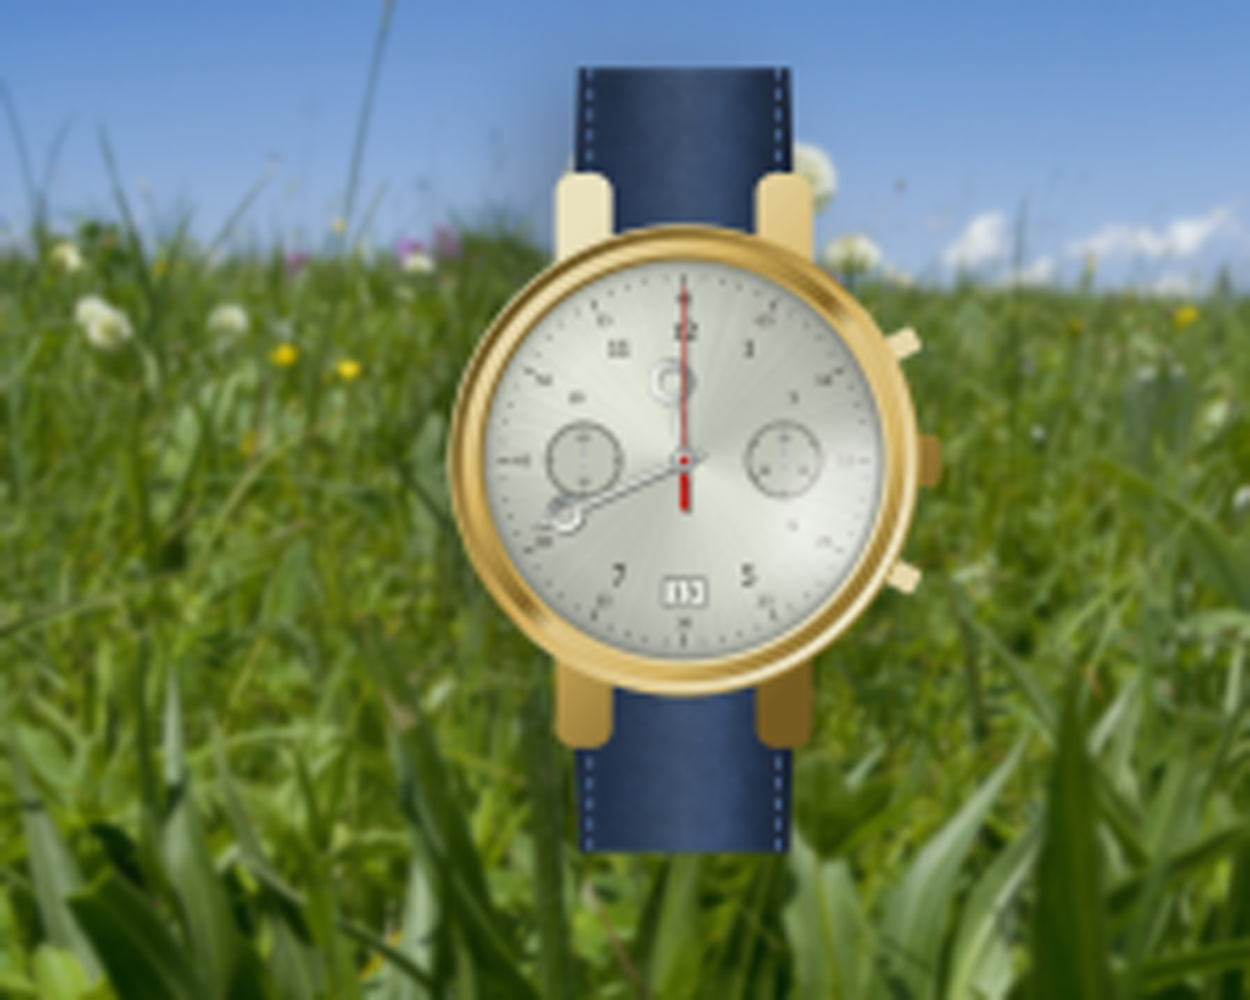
11:41
